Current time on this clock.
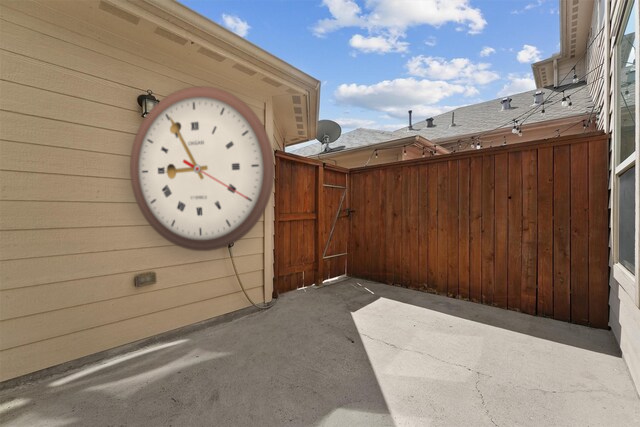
8:55:20
